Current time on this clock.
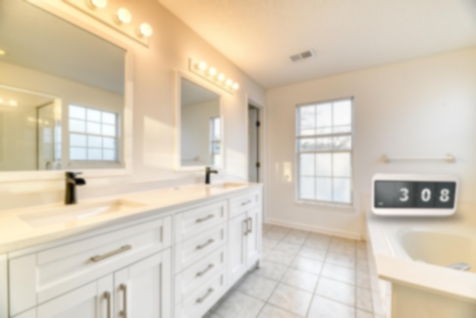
3:08
